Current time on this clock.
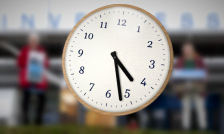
4:27
